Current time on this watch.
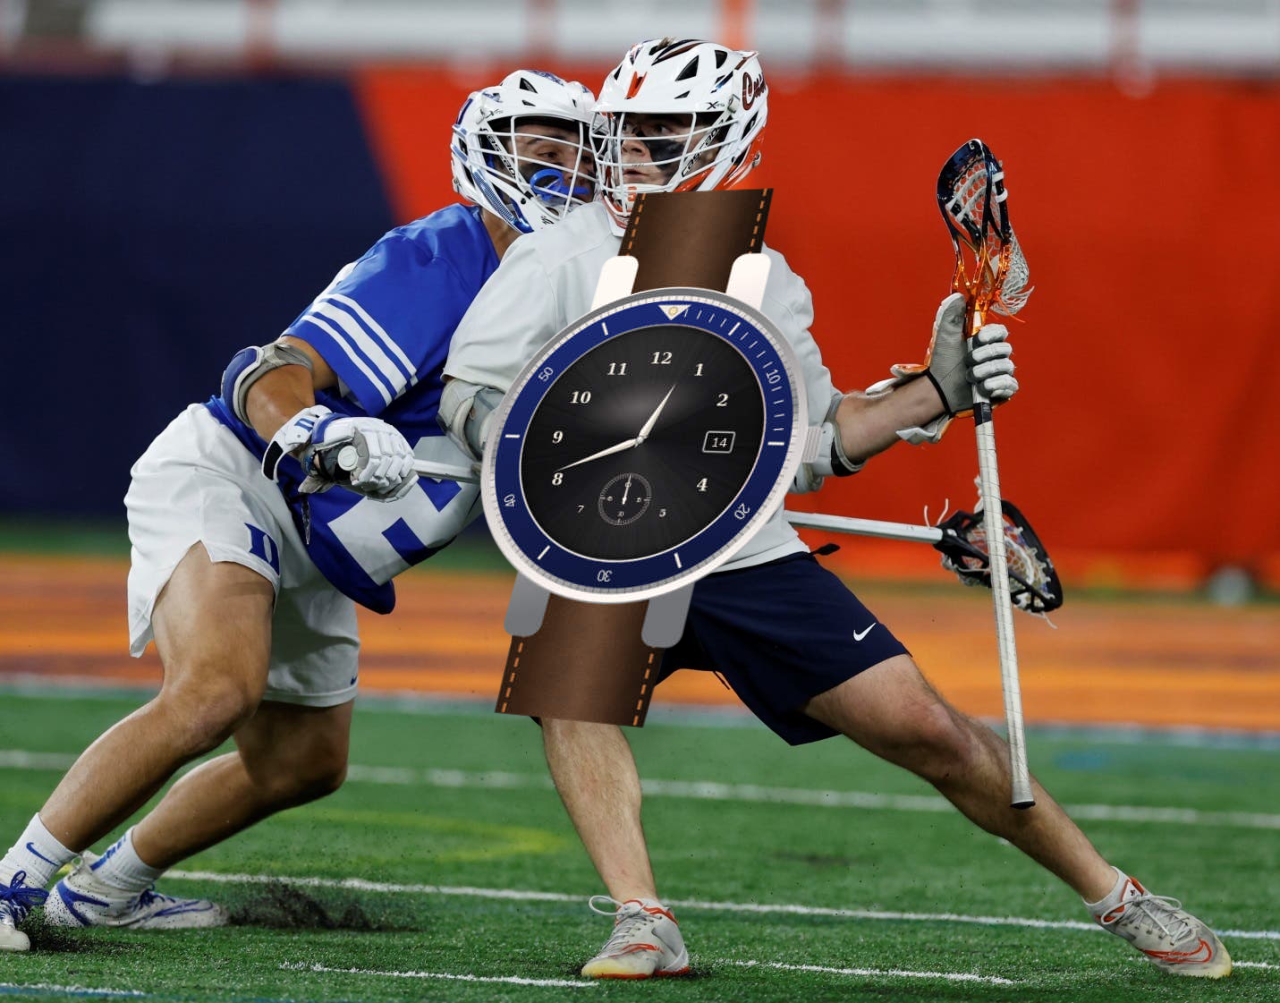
12:41
